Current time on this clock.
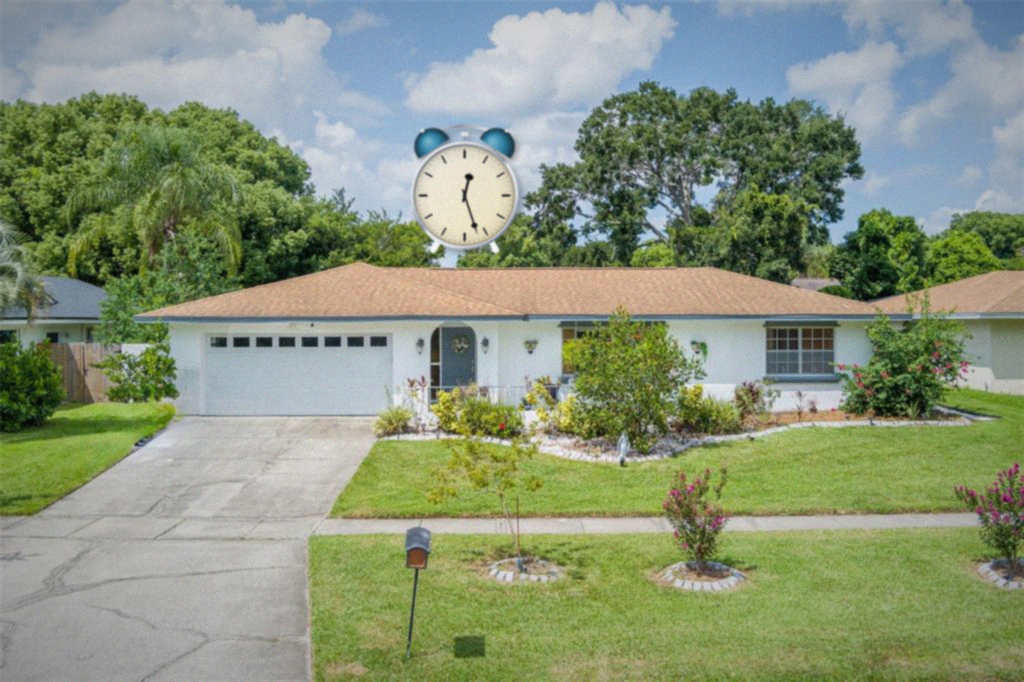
12:27
